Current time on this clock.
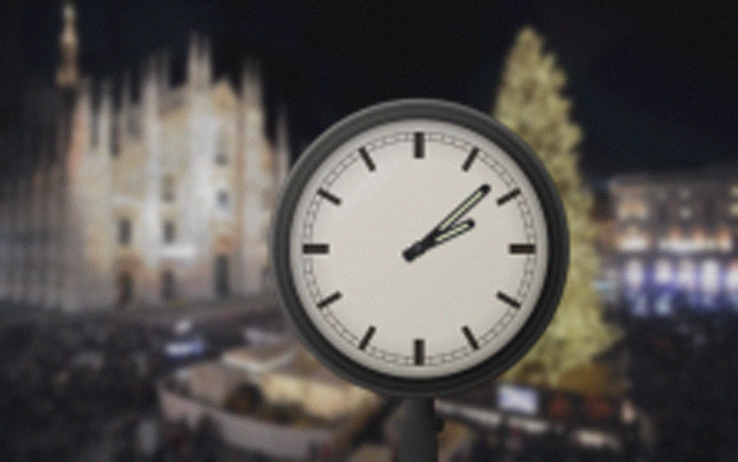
2:08
